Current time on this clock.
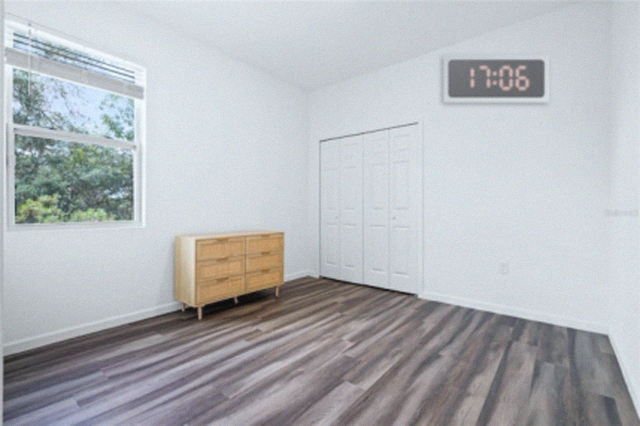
17:06
